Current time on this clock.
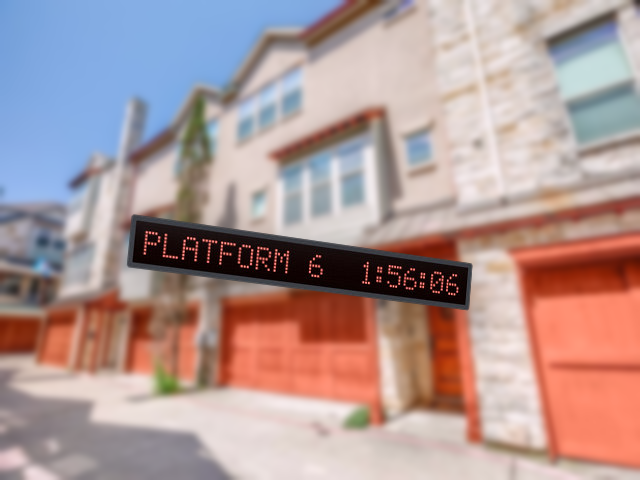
1:56:06
